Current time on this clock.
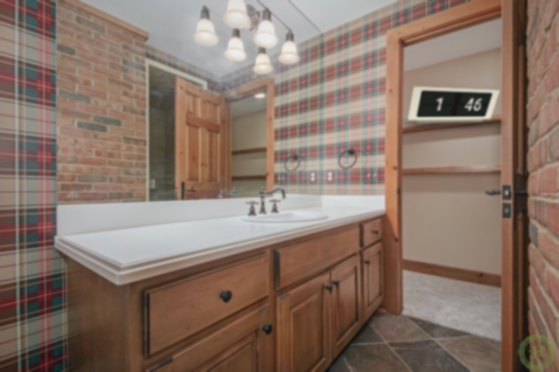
1:46
